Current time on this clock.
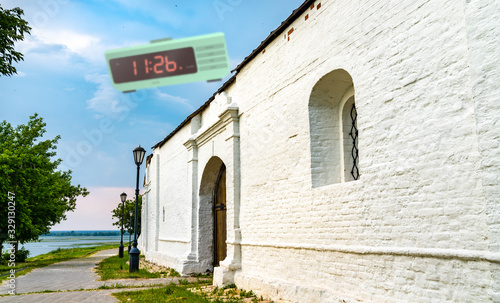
11:26
